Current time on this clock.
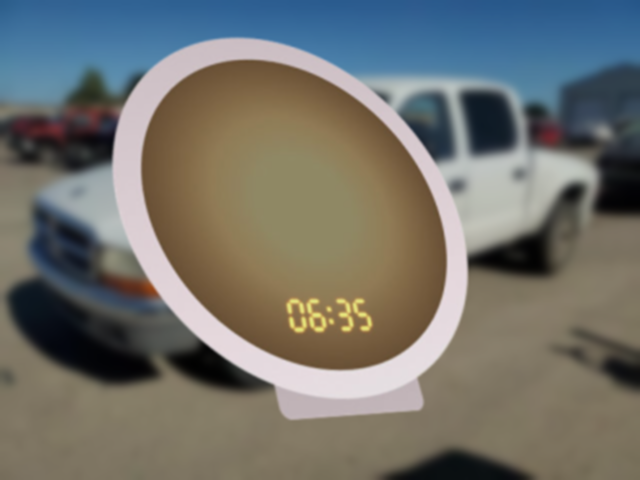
6:35
